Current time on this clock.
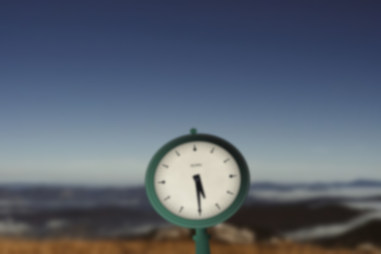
5:30
